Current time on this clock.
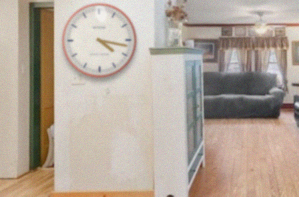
4:17
